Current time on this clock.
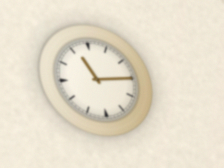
11:15
